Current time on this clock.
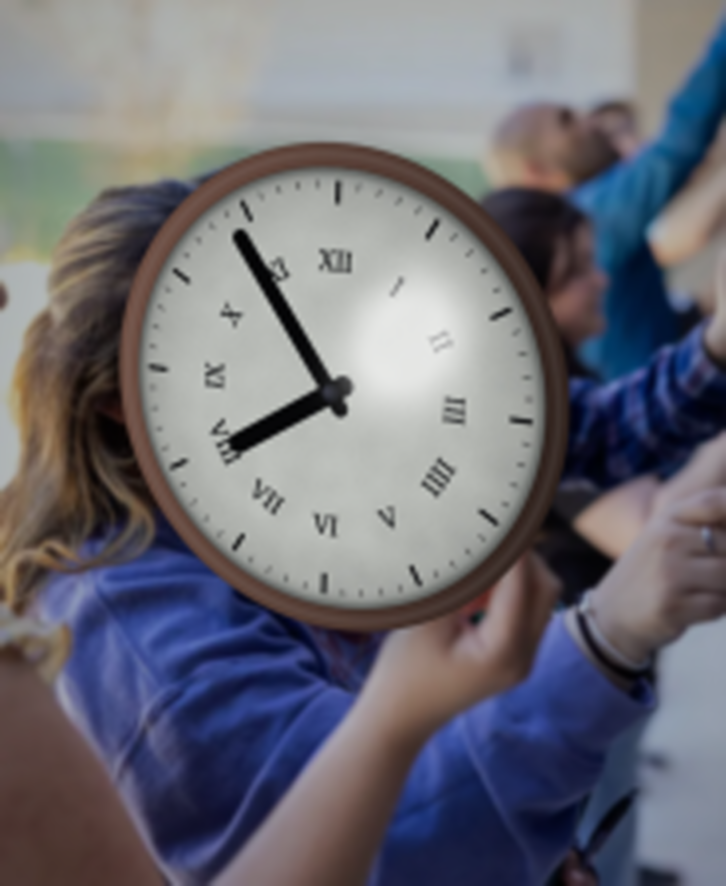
7:54
